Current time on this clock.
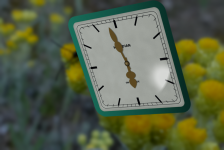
5:58
